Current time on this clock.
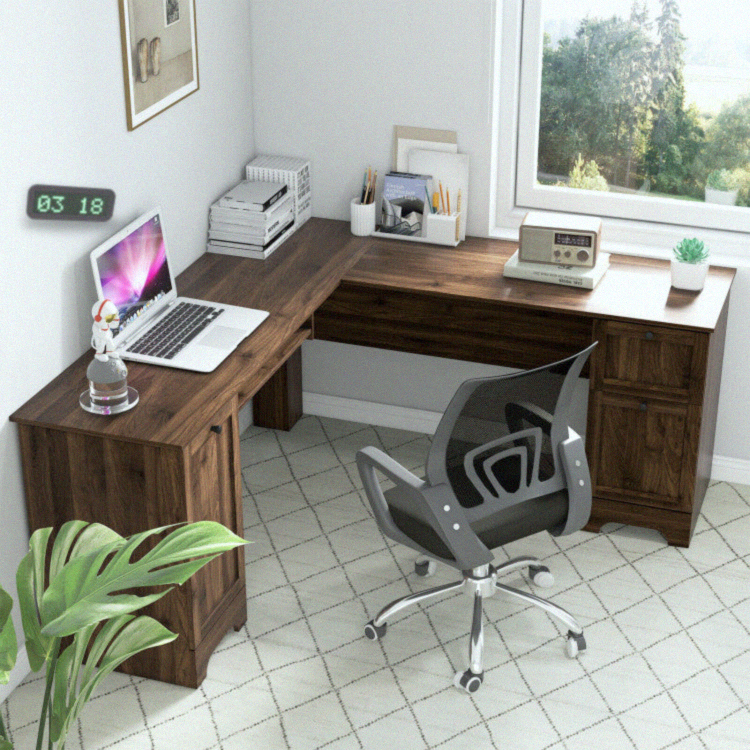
3:18
